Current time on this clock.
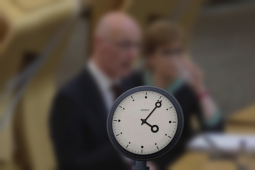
4:06
